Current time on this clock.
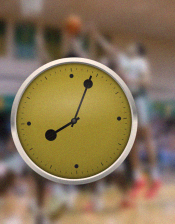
8:04
